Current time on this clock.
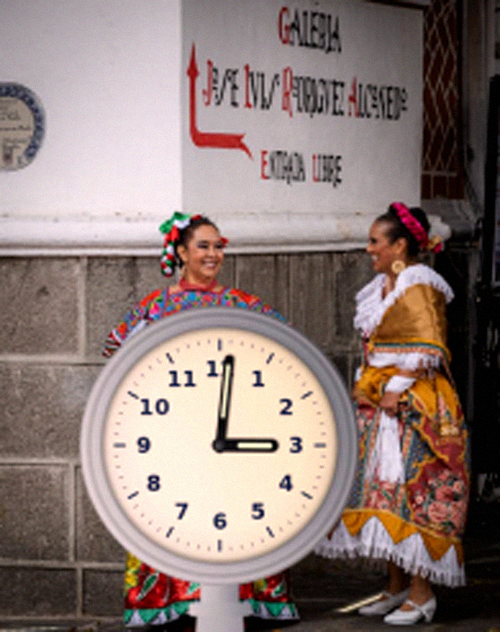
3:01
